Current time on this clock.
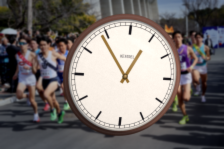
12:54
